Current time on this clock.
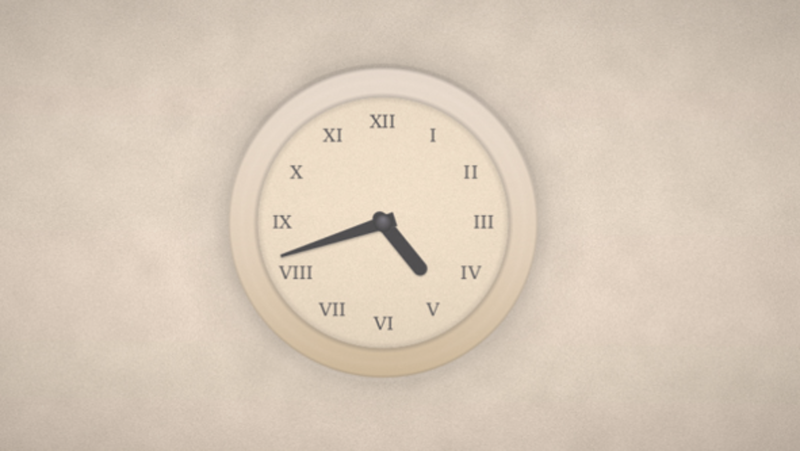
4:42
